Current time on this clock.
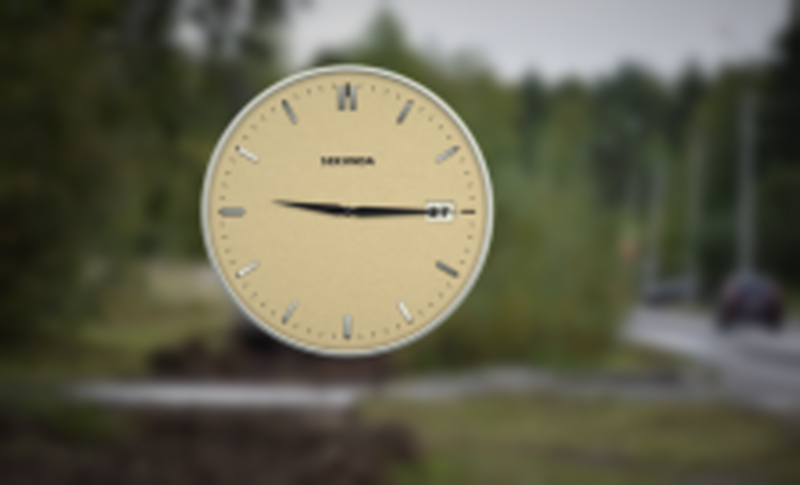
9:15
